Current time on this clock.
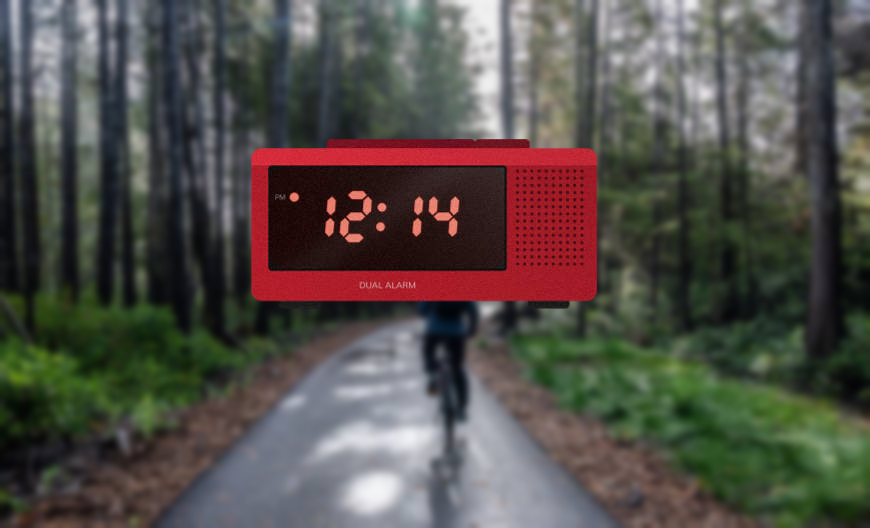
12:14
